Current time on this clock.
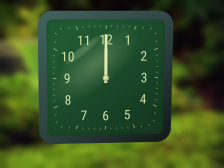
12:00
